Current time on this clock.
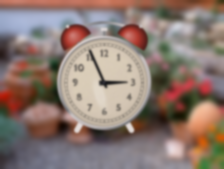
2:56
